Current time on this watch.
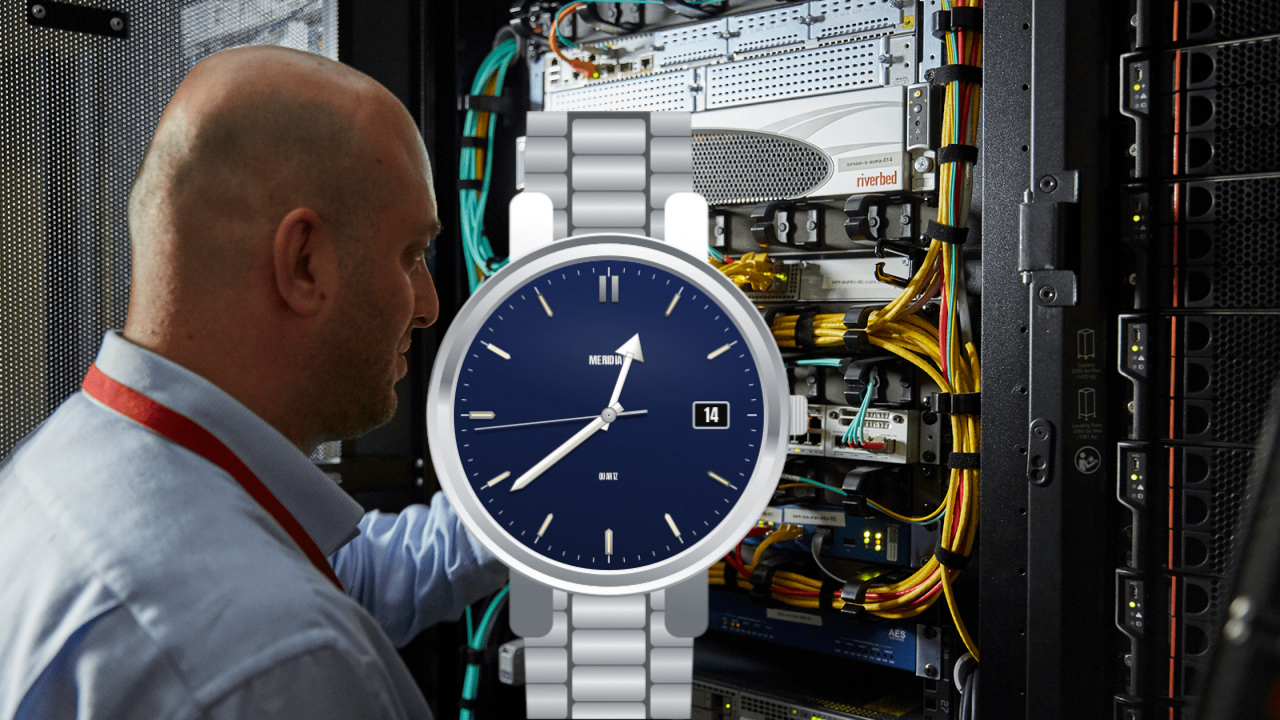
12:38:44
